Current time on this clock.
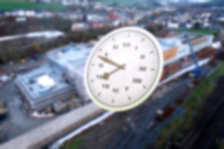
7:48
